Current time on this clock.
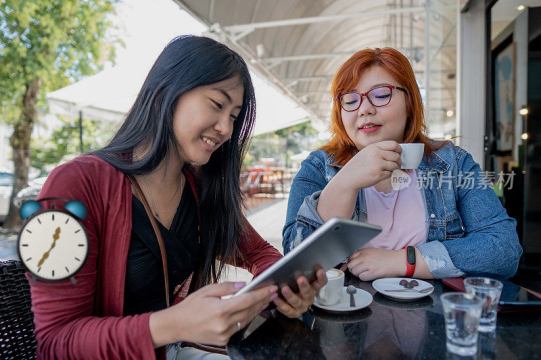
12:36
